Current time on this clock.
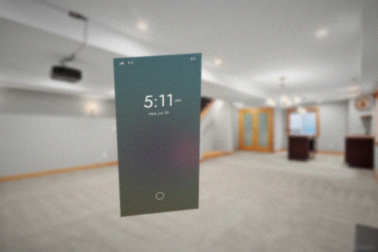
5:11
